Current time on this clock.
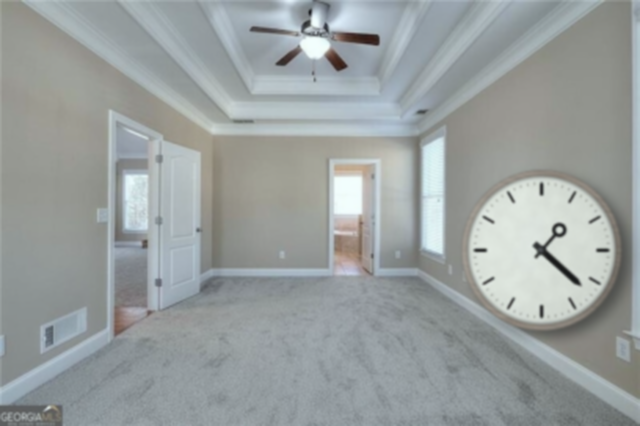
1:22
